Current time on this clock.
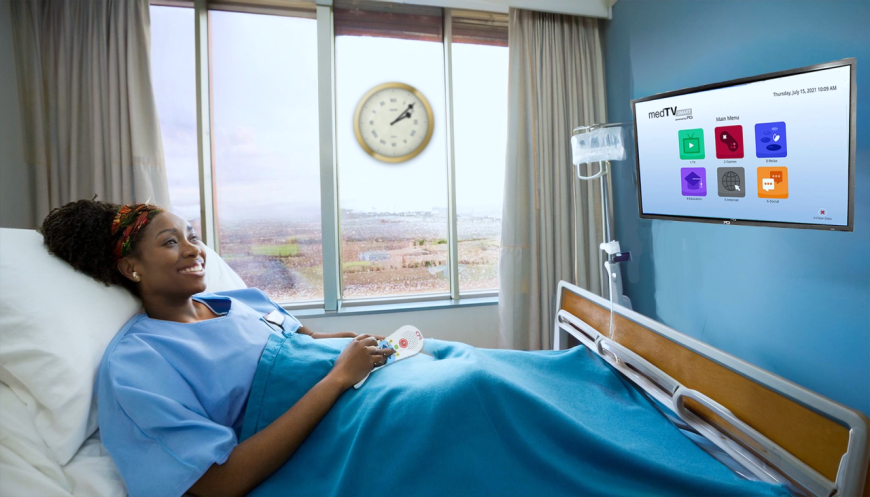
2:08
